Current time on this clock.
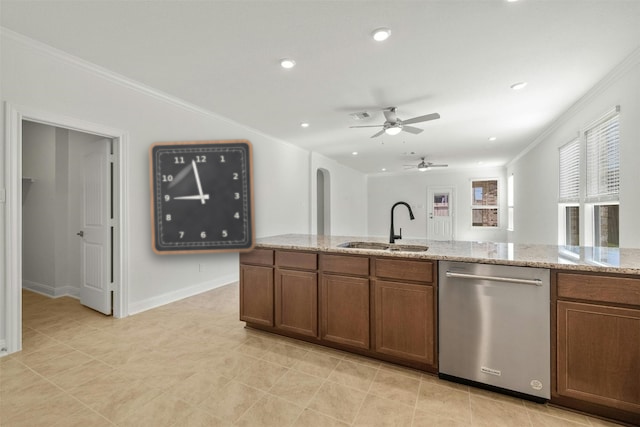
8:58
